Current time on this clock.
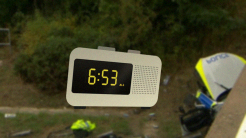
6:53
